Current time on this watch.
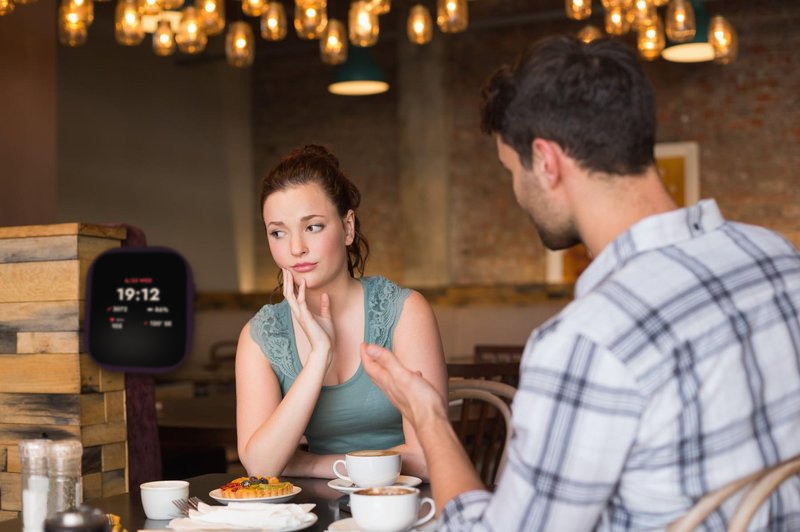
19:12
